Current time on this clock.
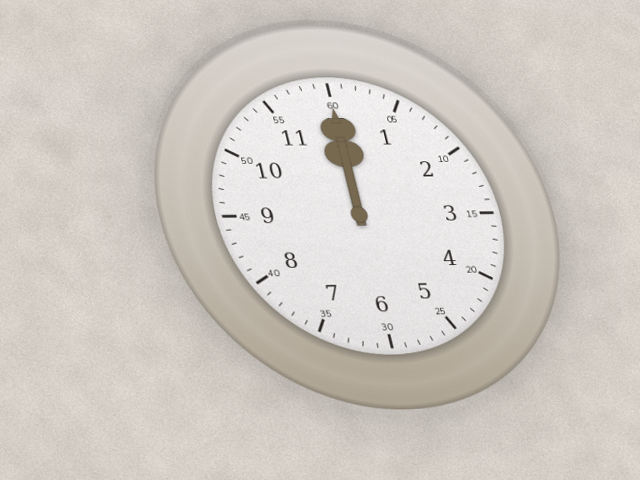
12:00
